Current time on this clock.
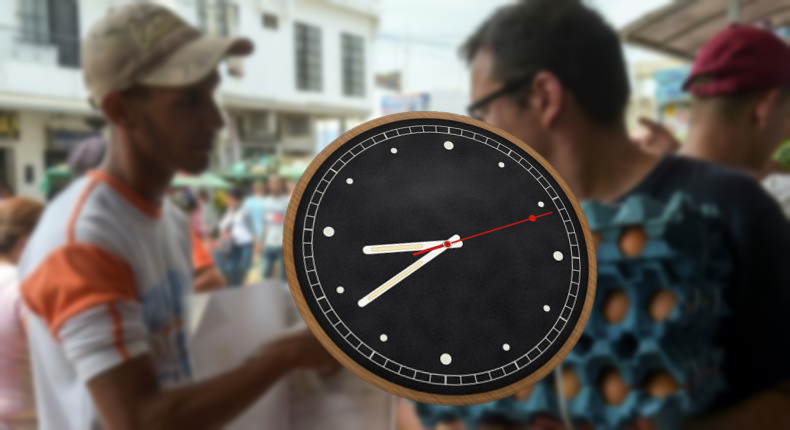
8:38:11
